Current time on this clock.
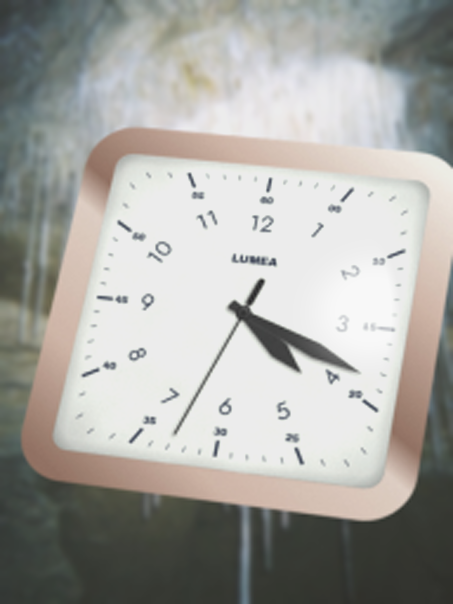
4:18:33
